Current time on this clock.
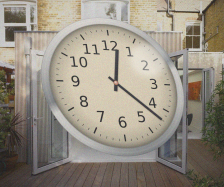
12:22
